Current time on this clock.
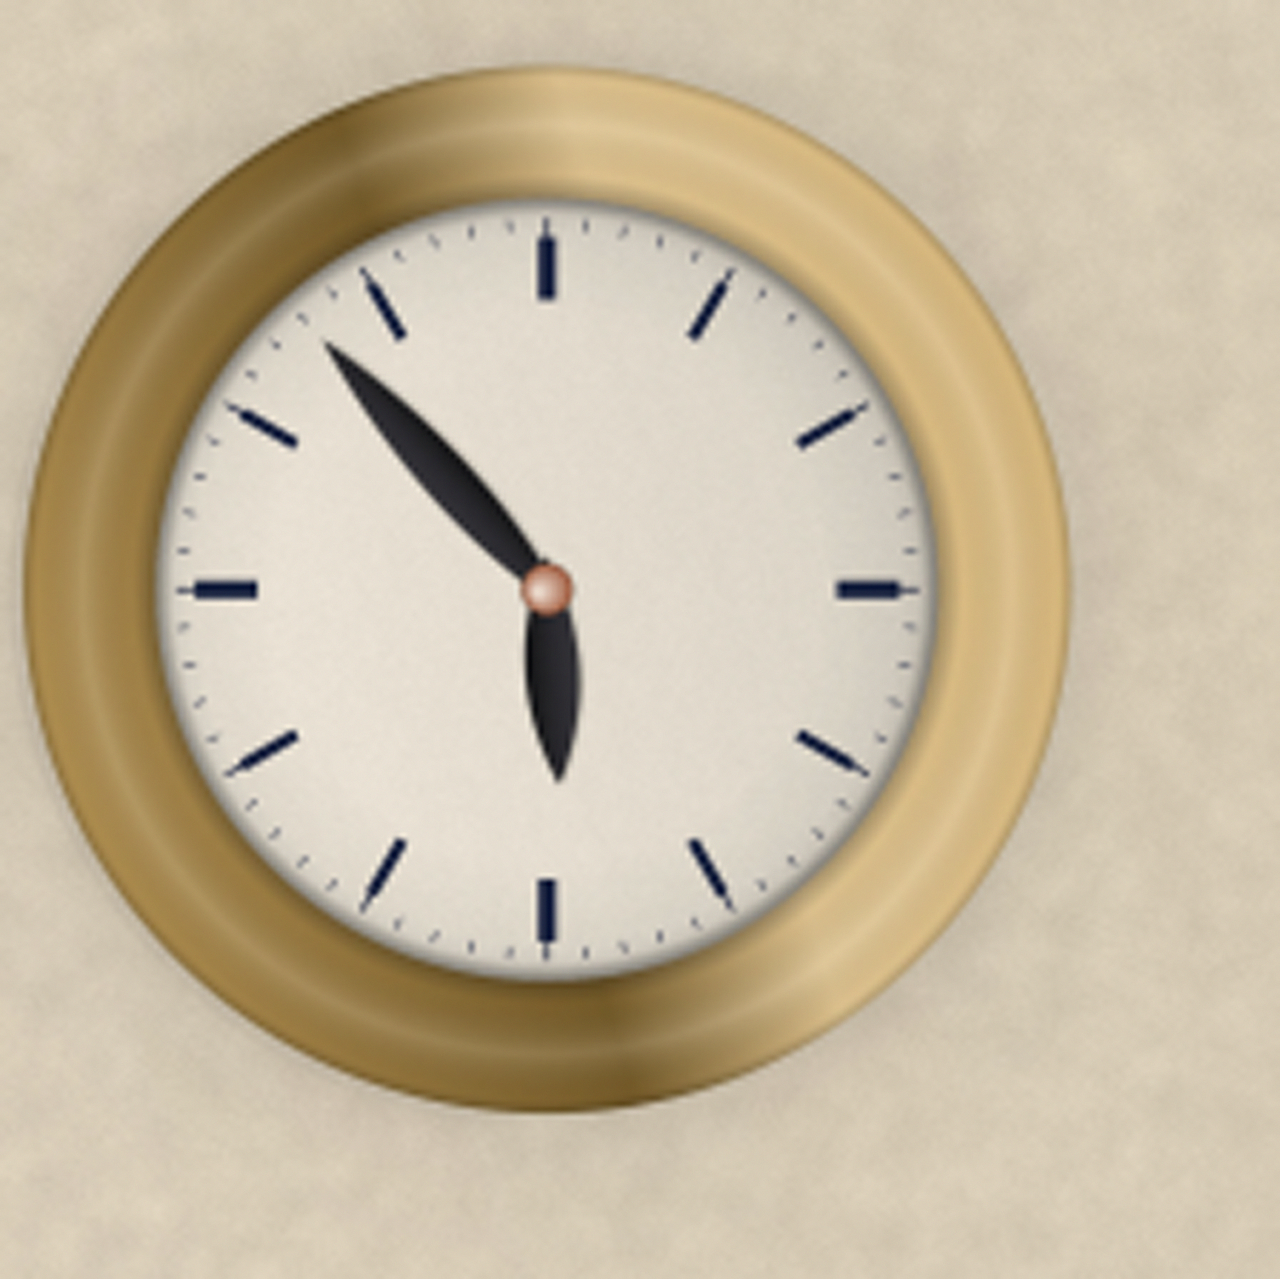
5:53
